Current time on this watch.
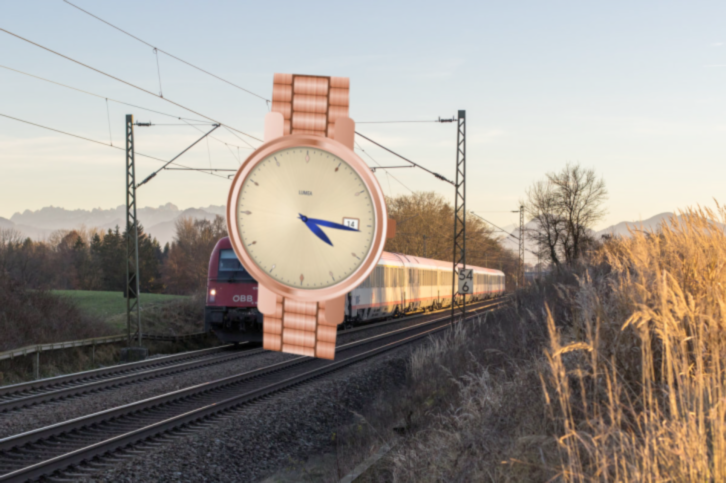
4:16
